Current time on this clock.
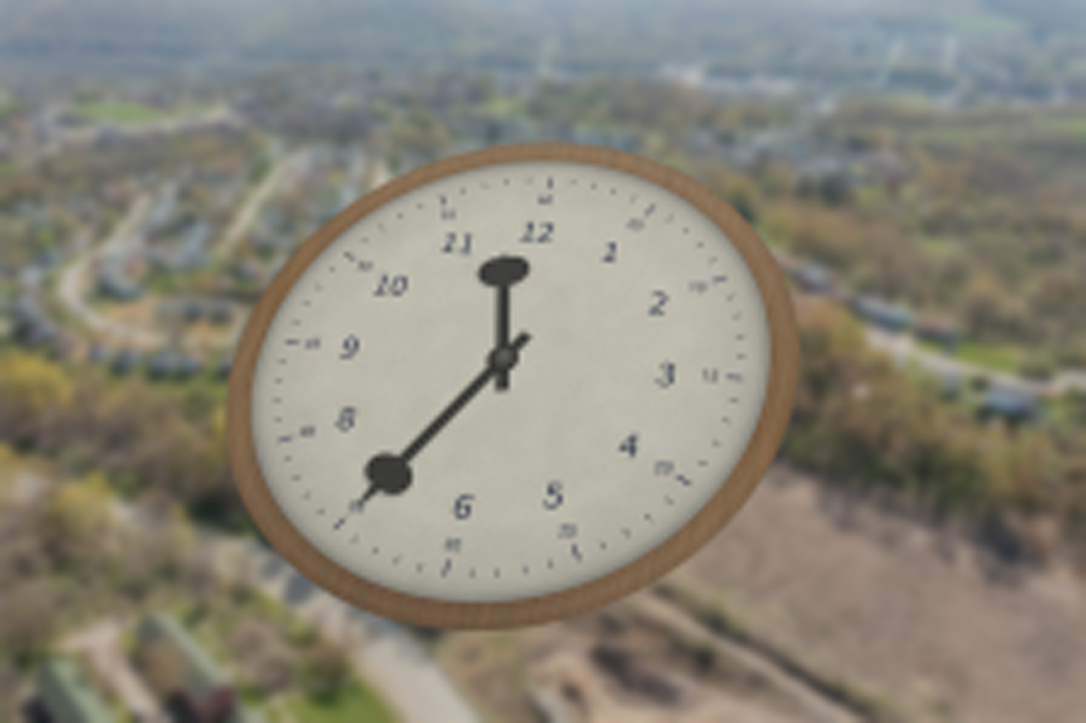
11:35
